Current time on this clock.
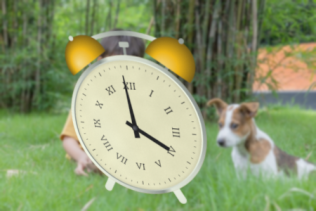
3:59
